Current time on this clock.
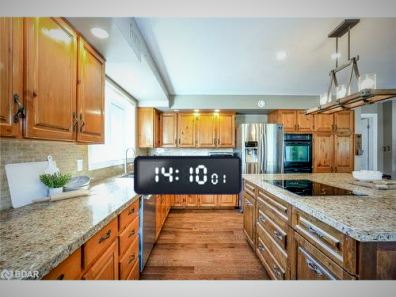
14:10:01
